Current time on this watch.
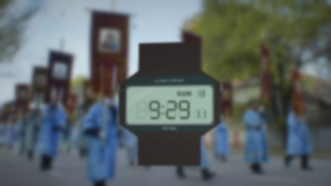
9:29
